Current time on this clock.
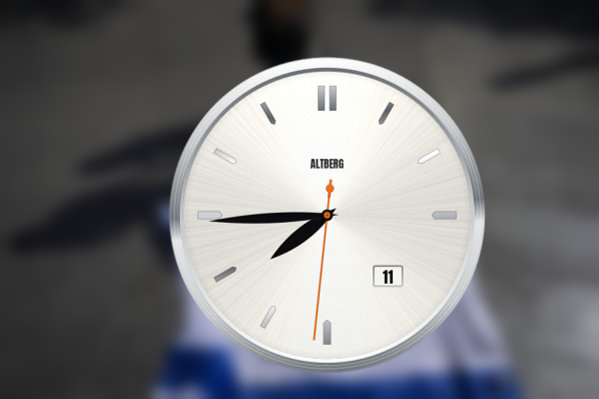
7:44:31
